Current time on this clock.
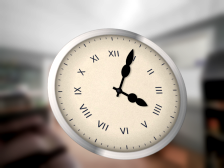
4:04
